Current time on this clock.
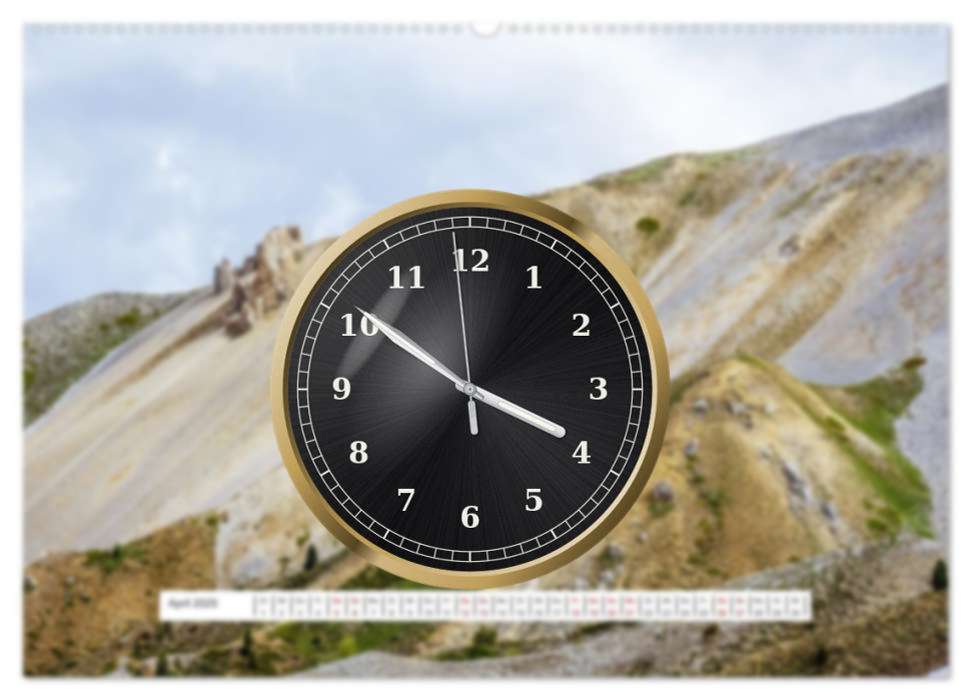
3:50:59
